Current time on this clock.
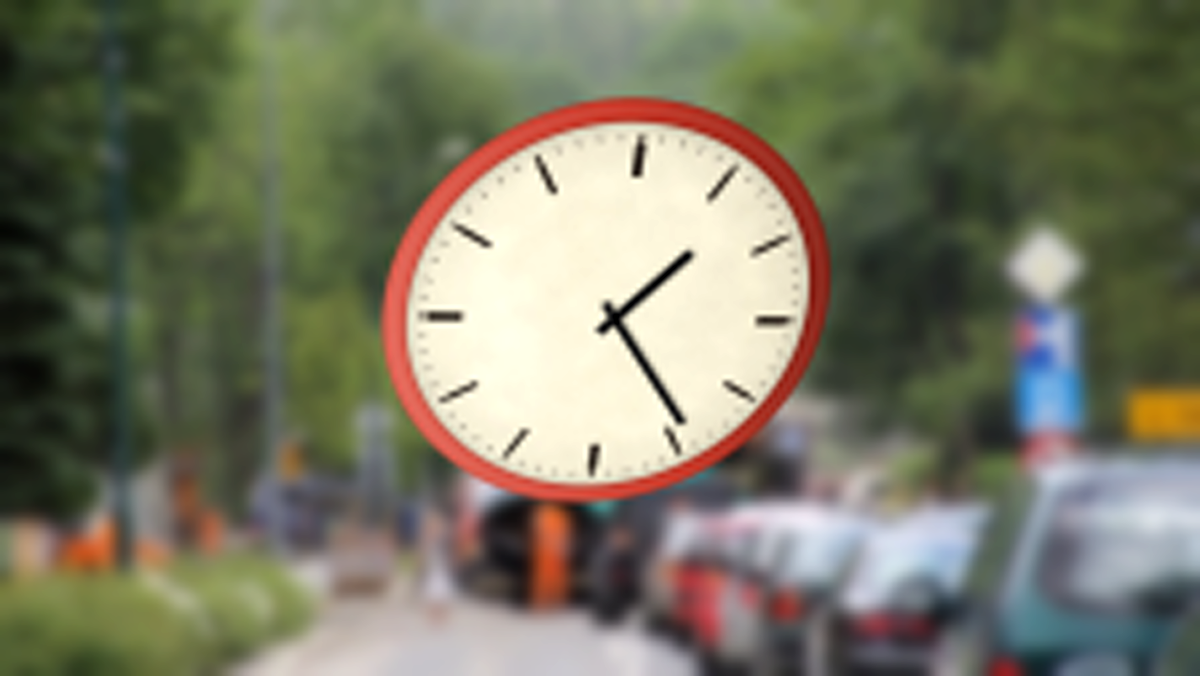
1:24
